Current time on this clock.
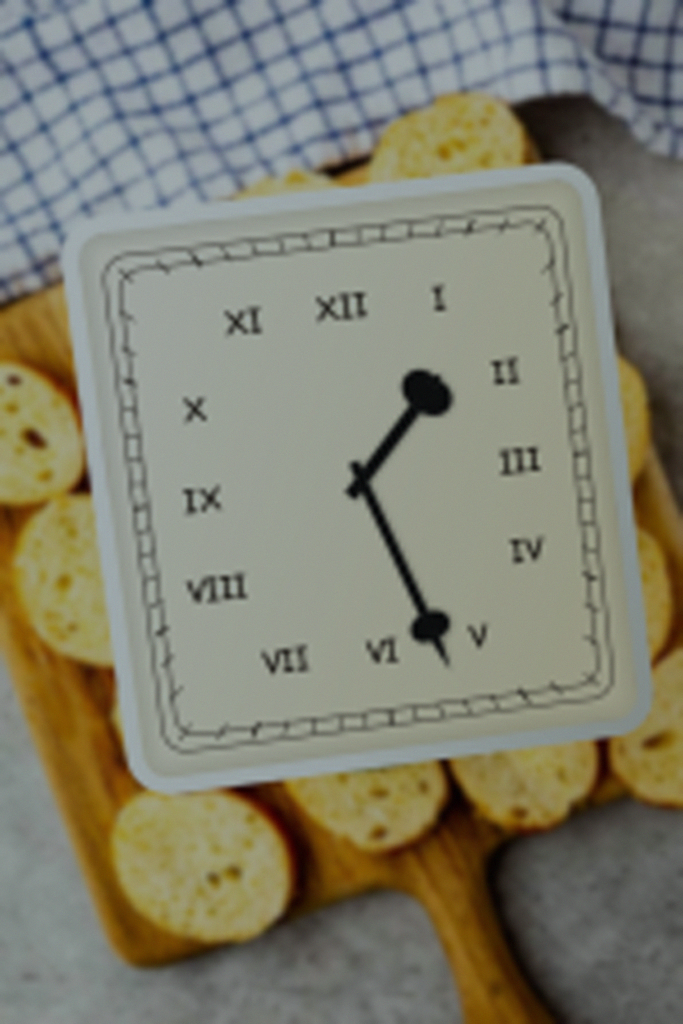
1:27
